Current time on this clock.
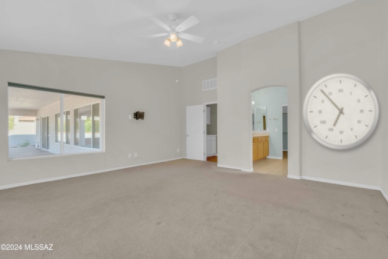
6:53
